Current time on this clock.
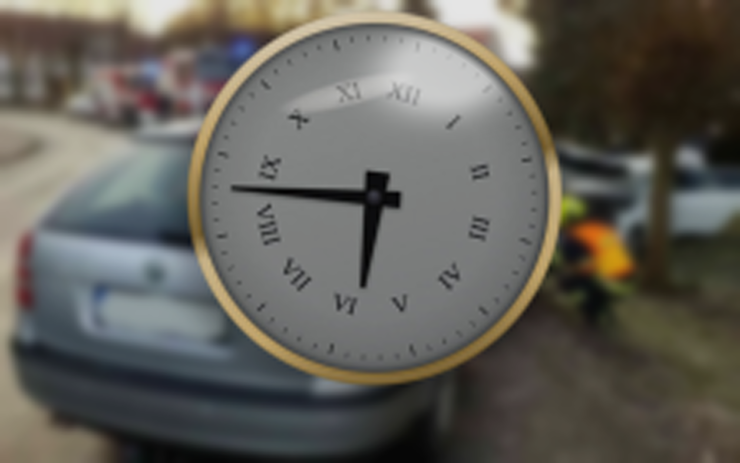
5:43
